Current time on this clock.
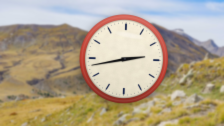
2:43
